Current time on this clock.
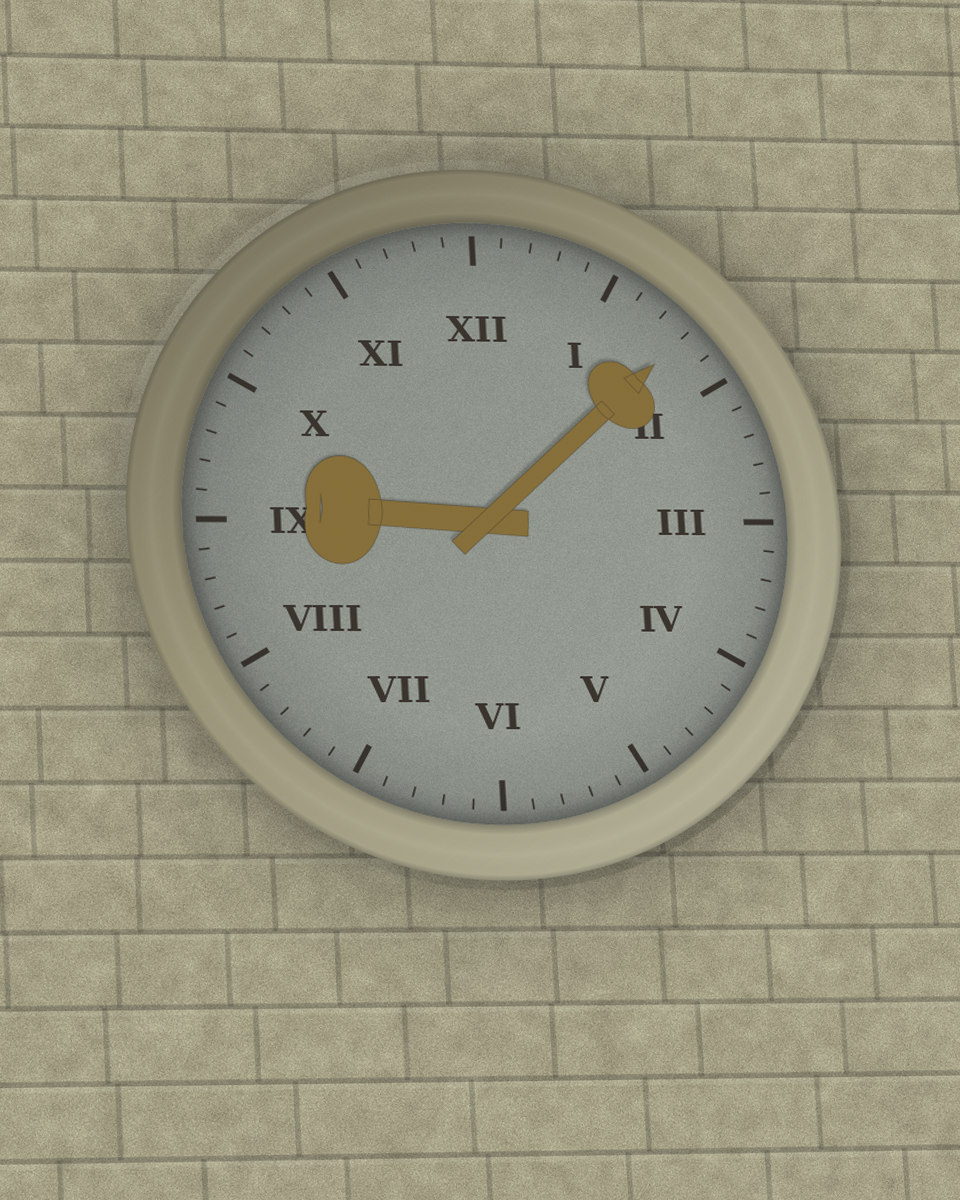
9:08
